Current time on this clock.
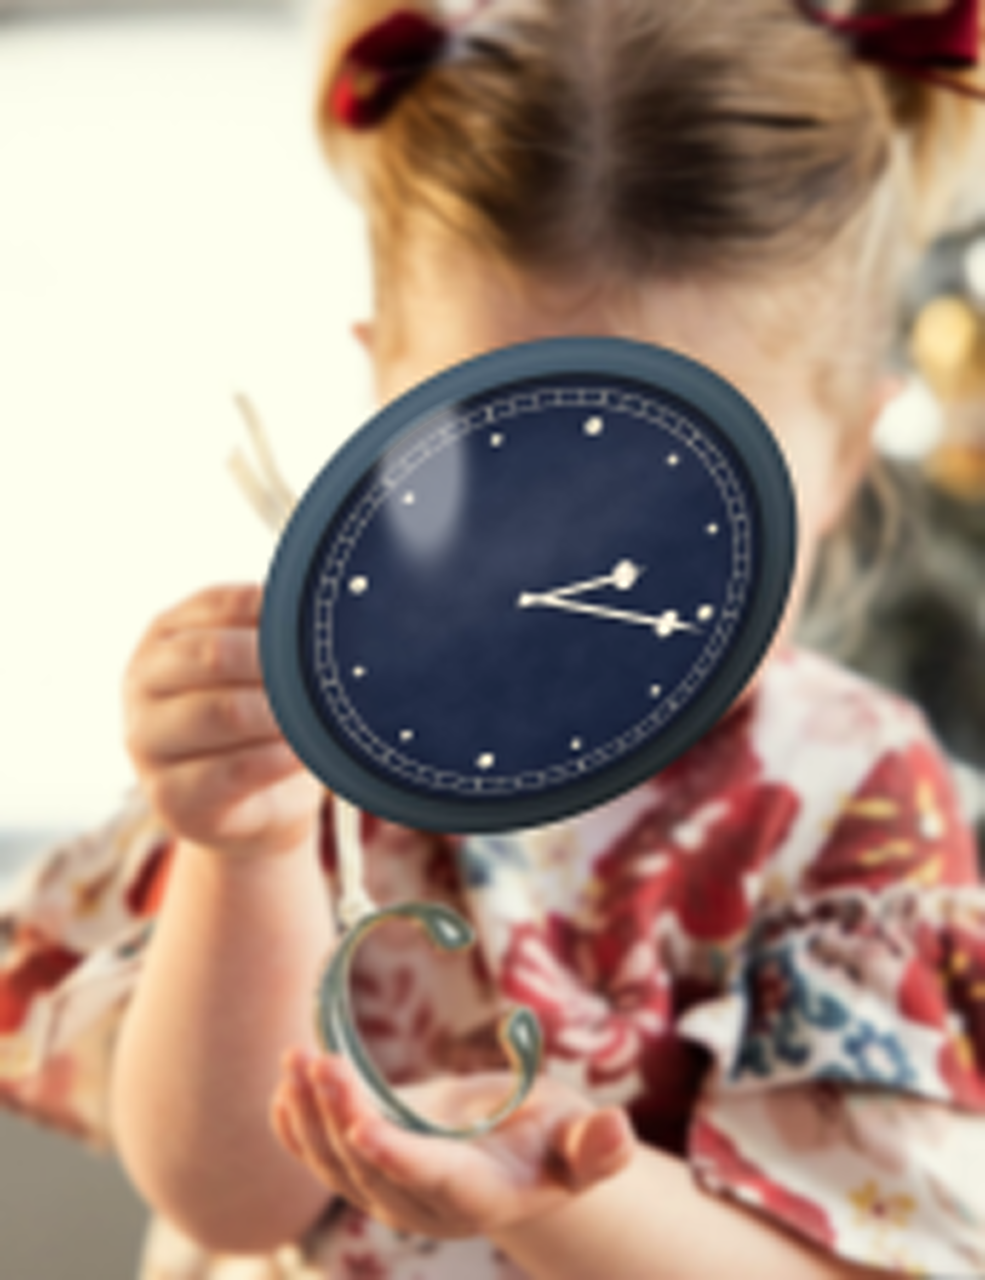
2:16
